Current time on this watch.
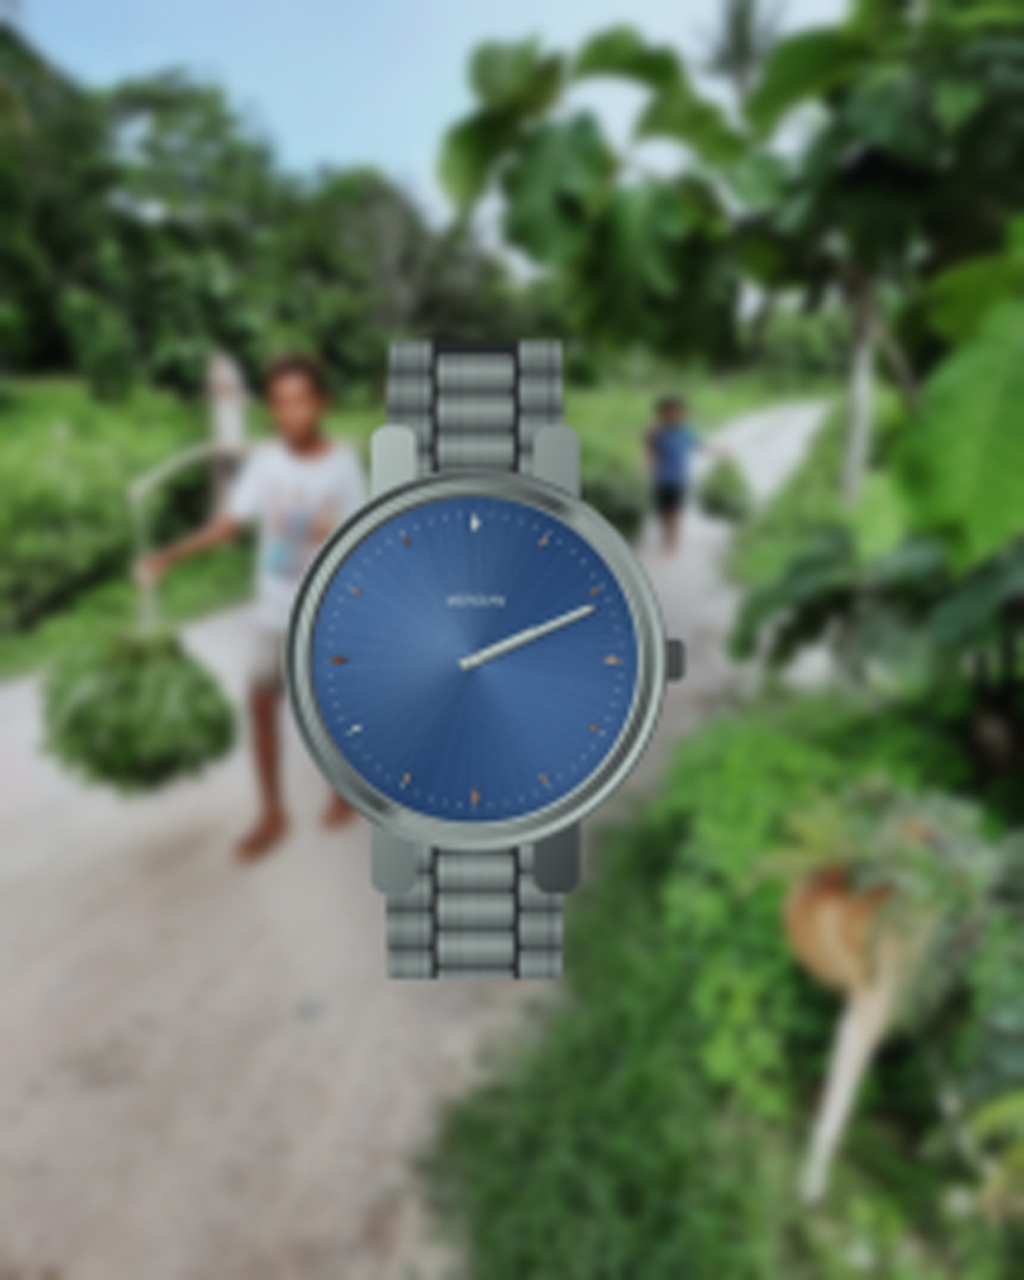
2:11
